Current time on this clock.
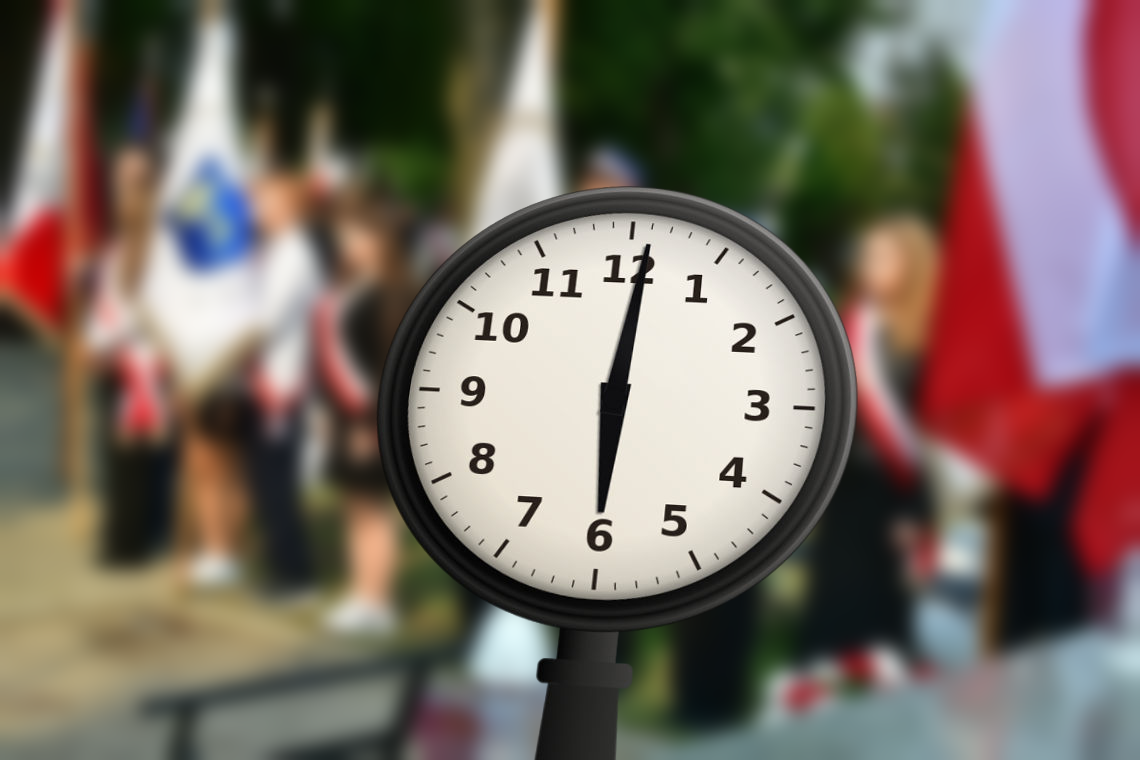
6:01
